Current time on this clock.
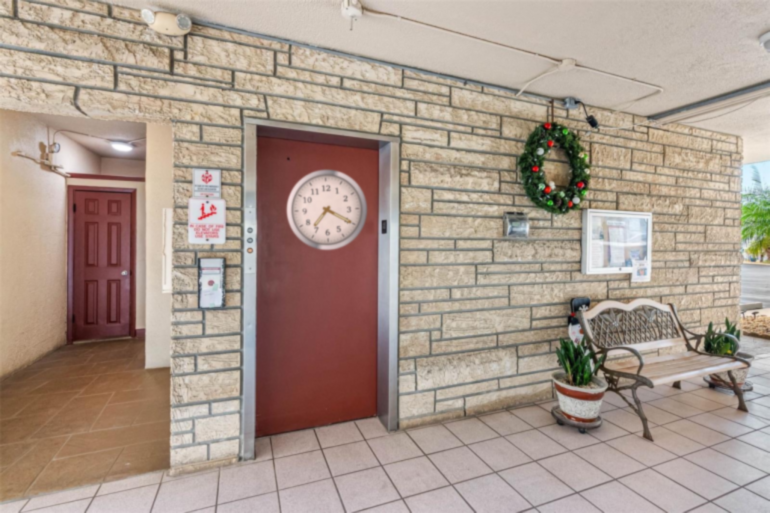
7:20
